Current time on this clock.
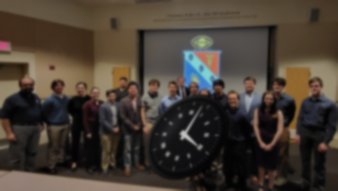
4:03
